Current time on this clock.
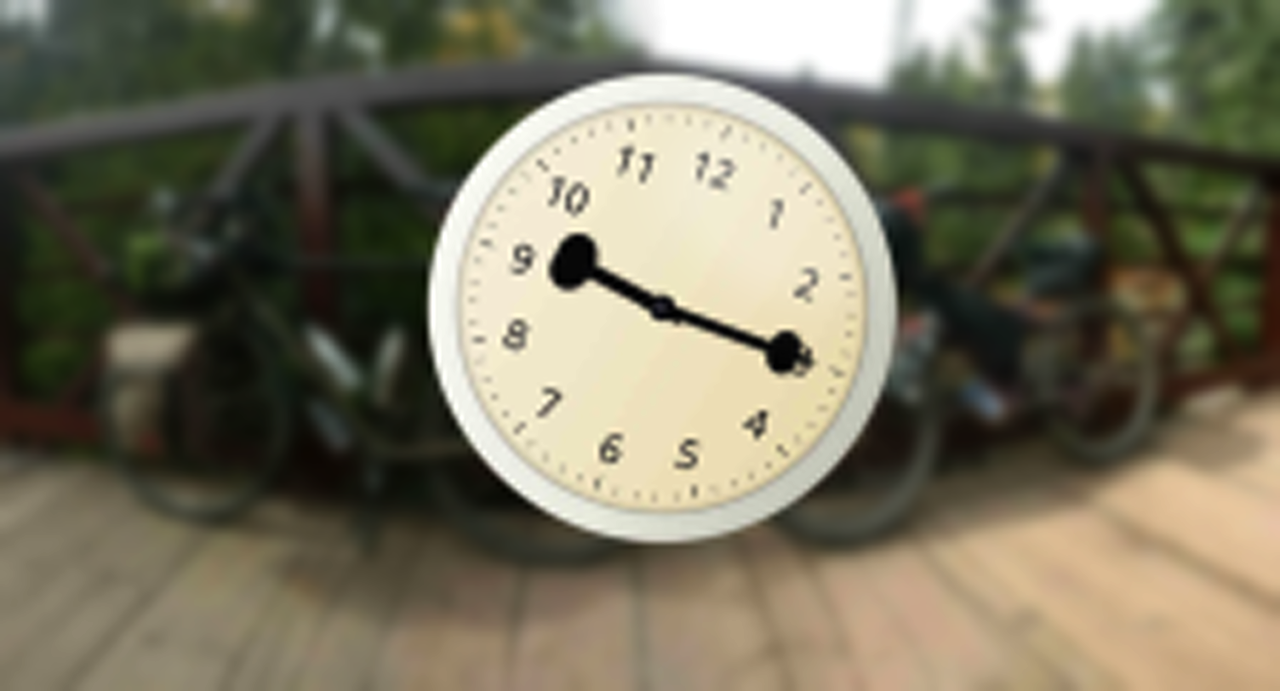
9:15
